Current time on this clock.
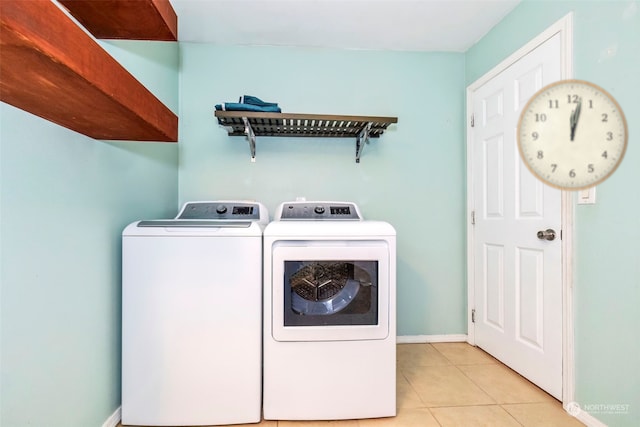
12:02
